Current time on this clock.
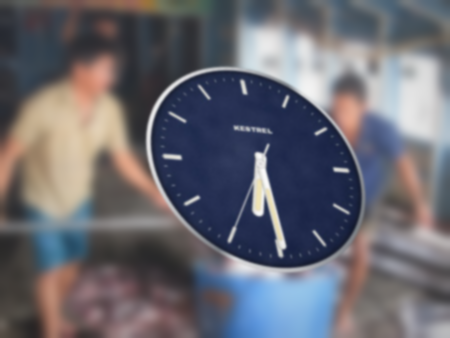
6:29:35
